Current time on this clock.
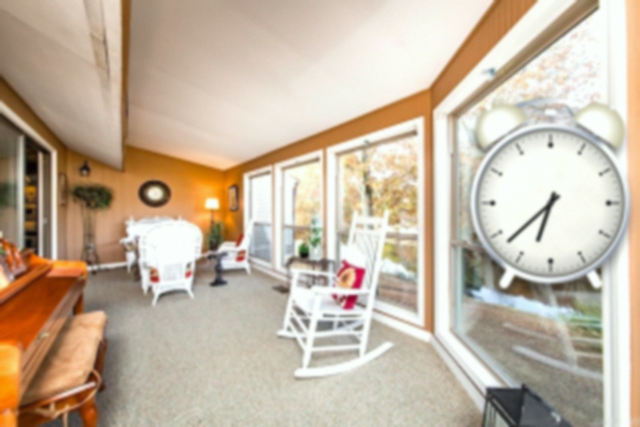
6:38
